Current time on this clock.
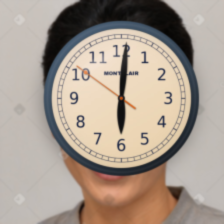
6:00:51
